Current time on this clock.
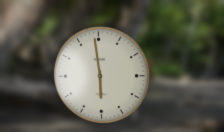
5:59
